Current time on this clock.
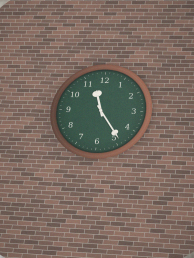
11:24
